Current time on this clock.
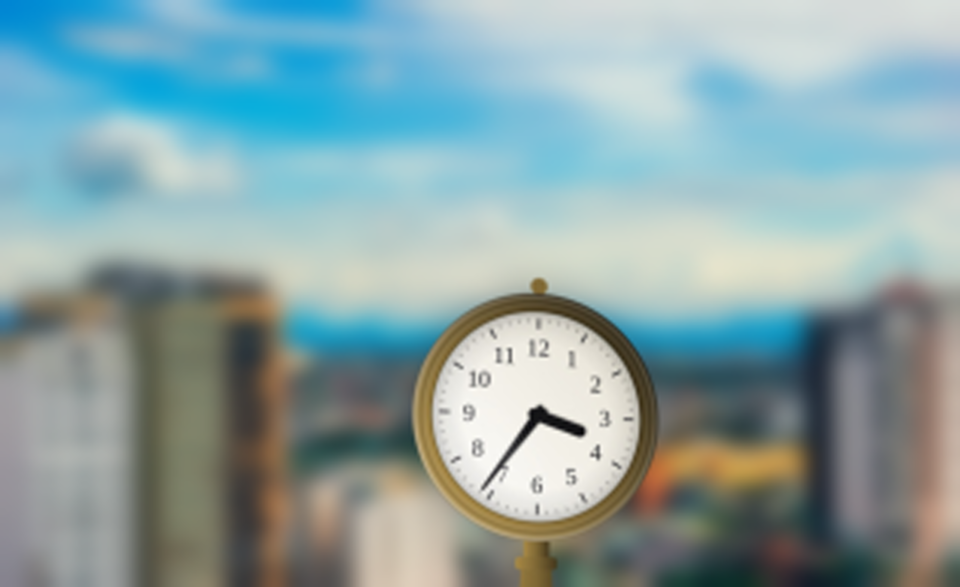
3:36
